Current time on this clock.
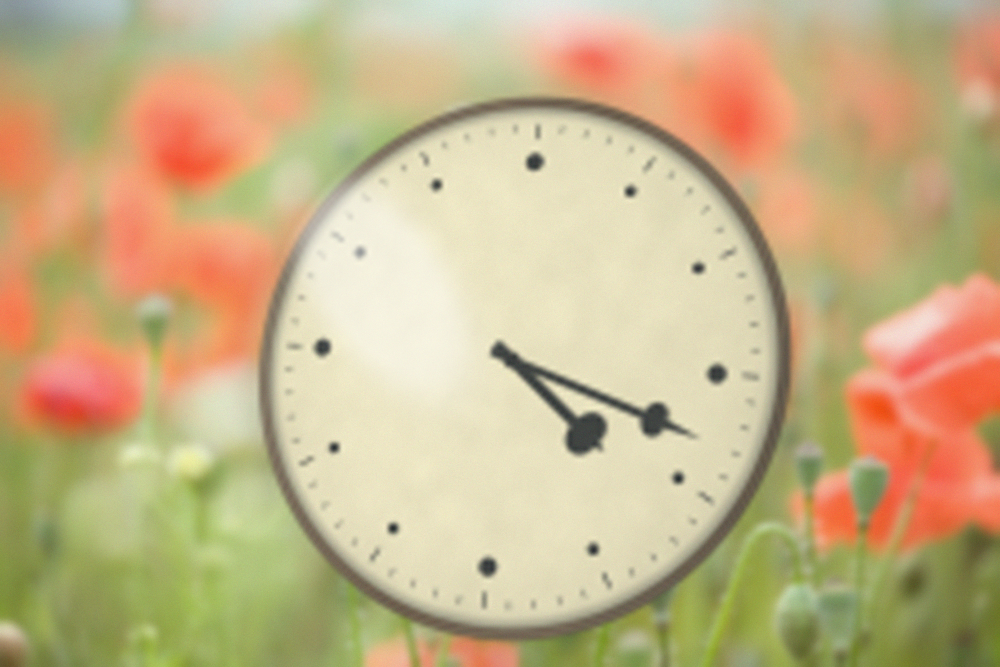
4:18
